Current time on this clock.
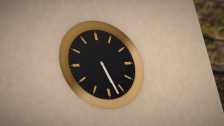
5:27
